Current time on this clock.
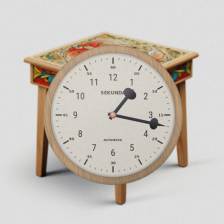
1:17
